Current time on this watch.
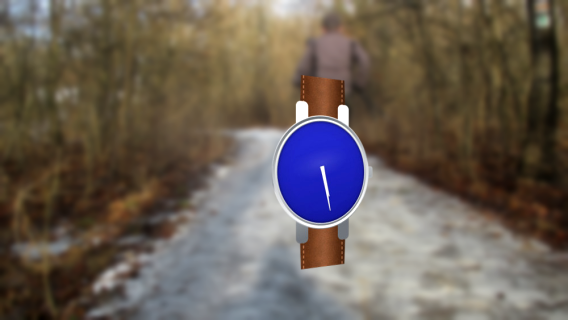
5:28
